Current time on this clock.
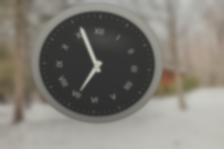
6:56
